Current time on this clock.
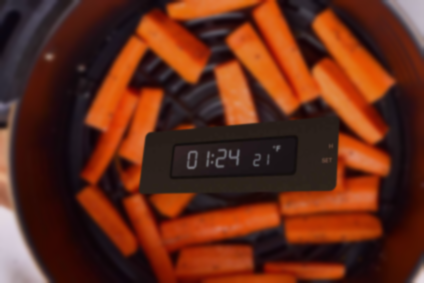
1:24
